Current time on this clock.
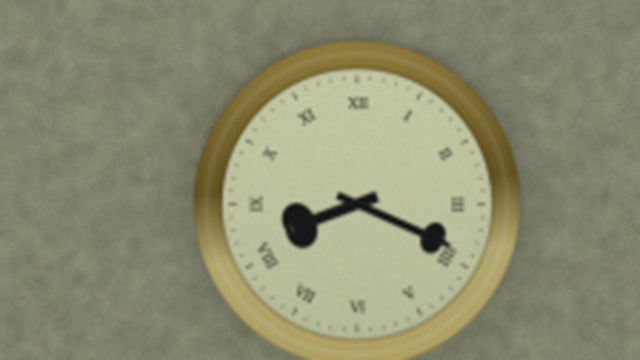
8:19
